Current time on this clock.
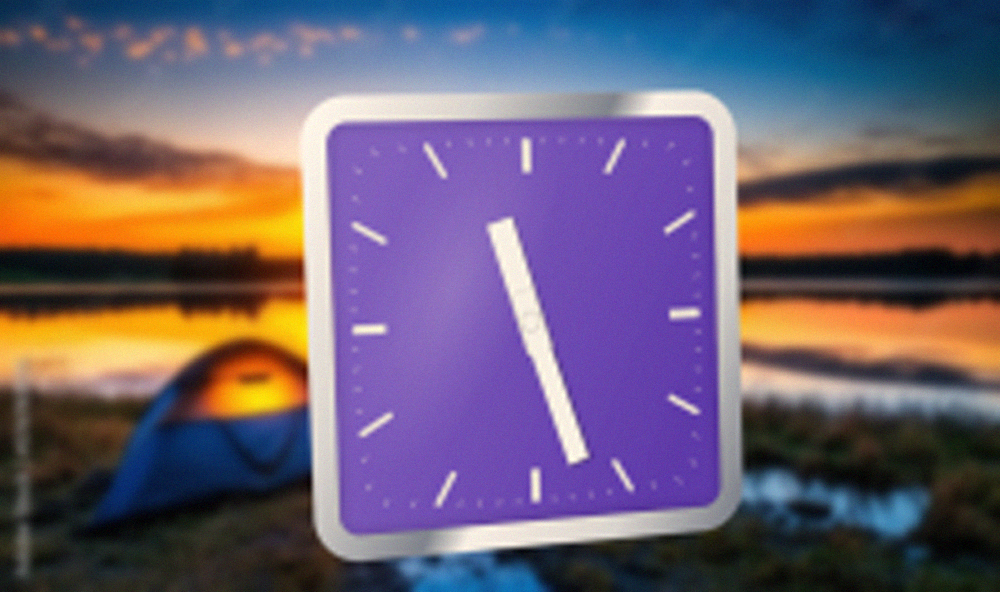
11:27
